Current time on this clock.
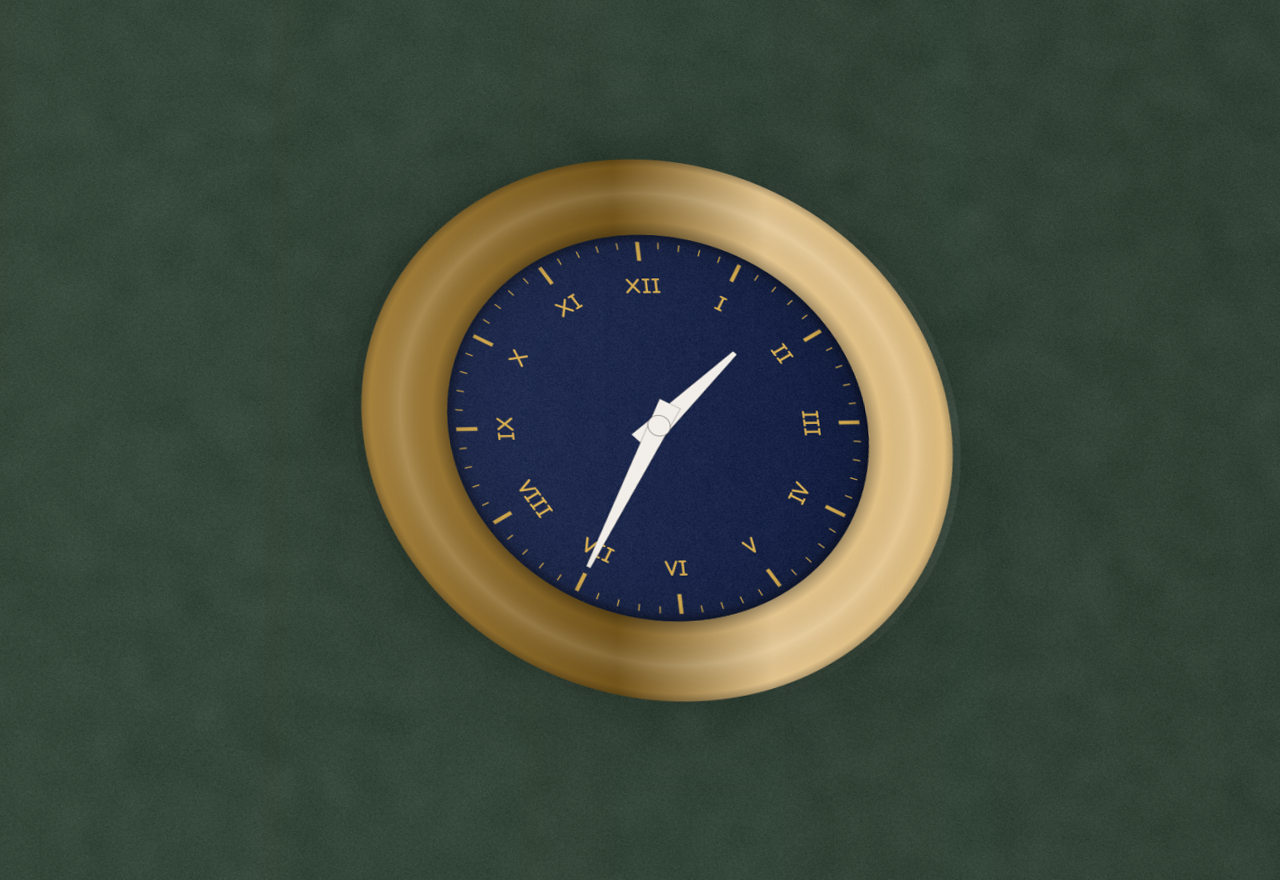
1:35
